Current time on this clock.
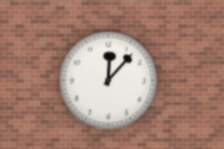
12:07
